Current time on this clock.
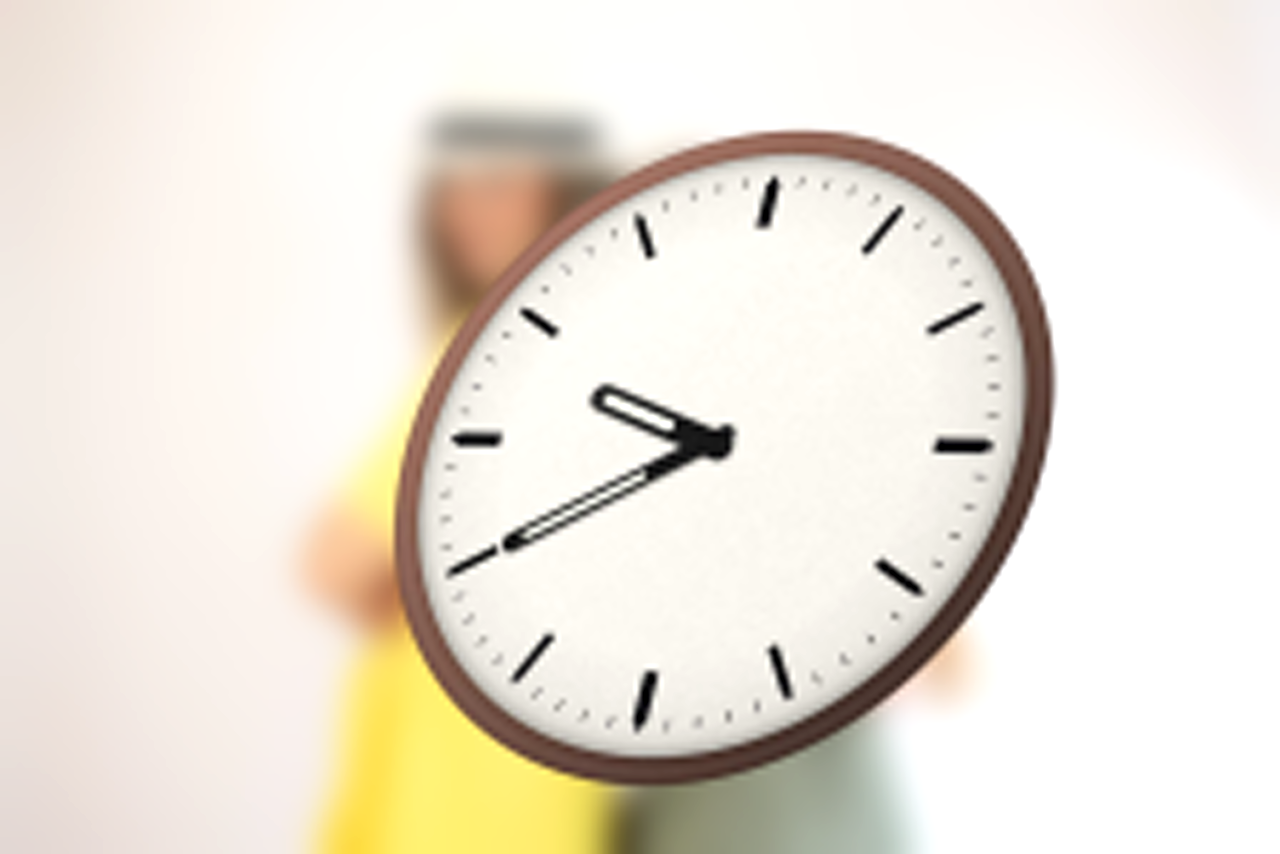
9:40
